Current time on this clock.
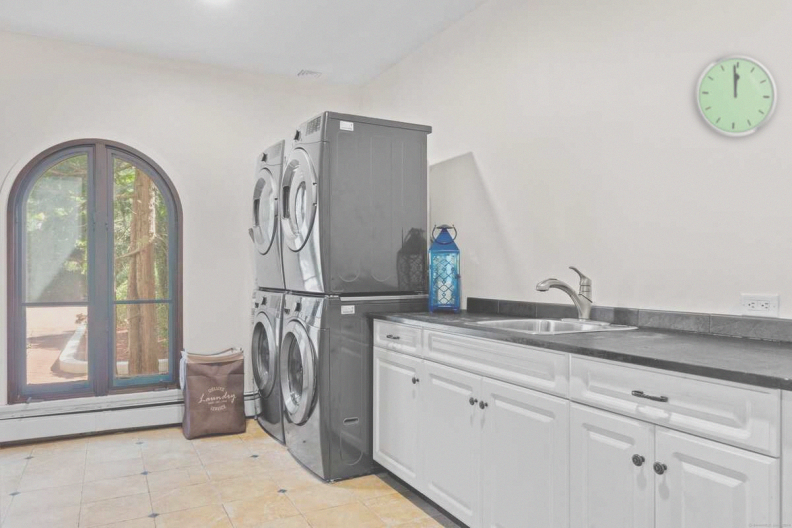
11:59
